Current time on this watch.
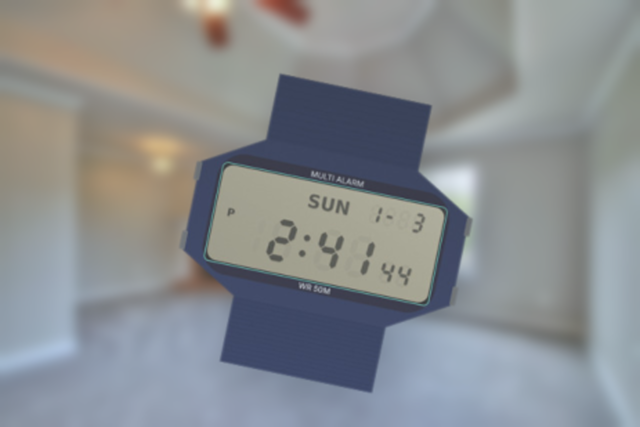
2:41:44
